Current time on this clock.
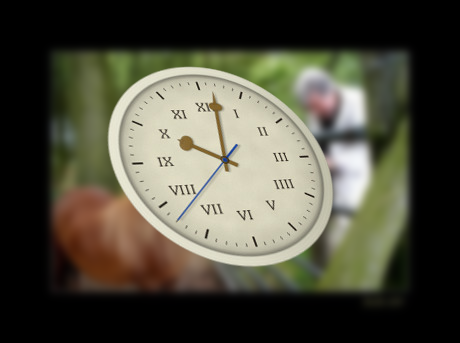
10:01:38
